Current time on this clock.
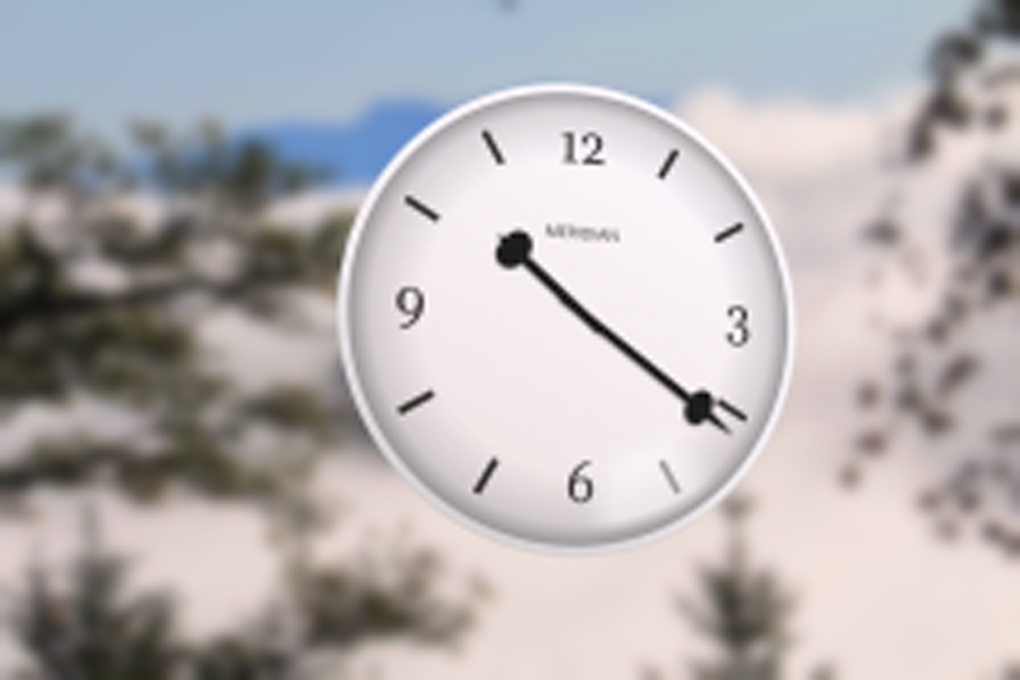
10:21
